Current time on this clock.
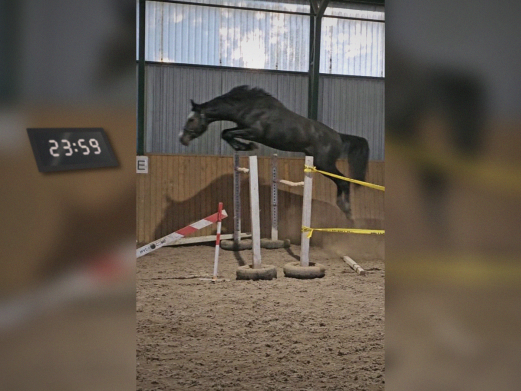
23:59
